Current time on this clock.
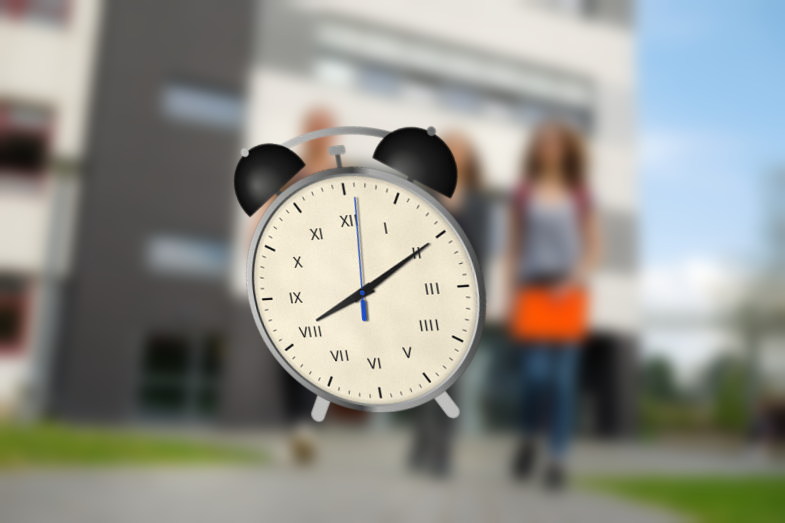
8:10:01
